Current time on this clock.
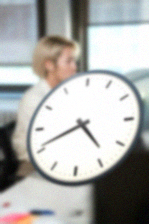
4:41
